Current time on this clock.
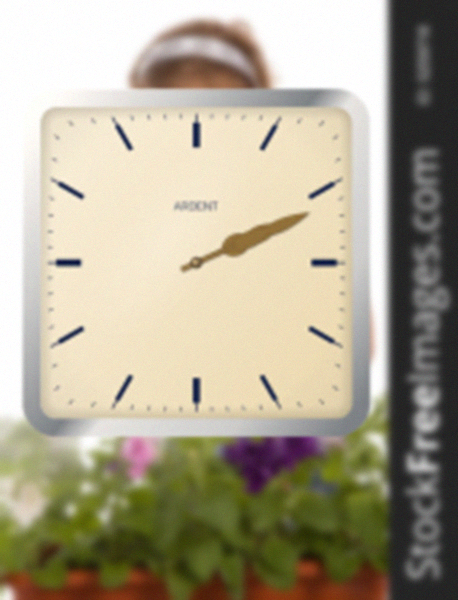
2:11
